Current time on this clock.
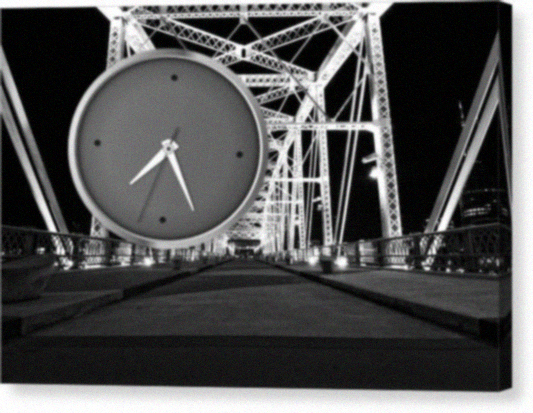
7:25:33
